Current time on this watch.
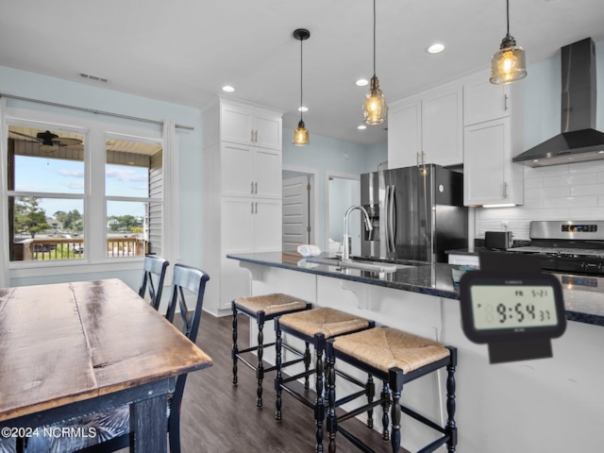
9:54
